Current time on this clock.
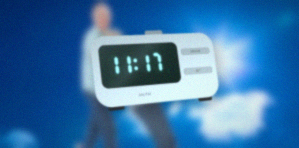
11:17
